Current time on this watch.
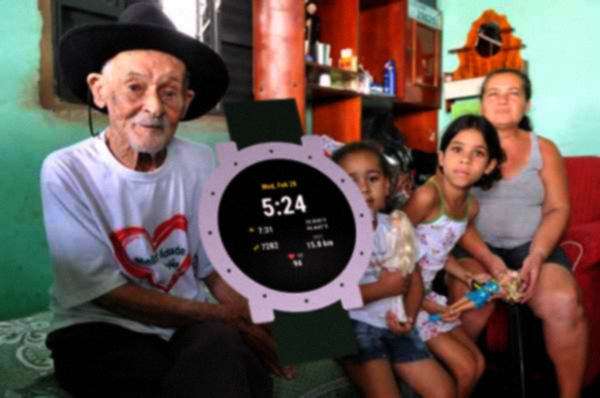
5:24
